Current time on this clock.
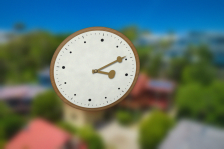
3:09
